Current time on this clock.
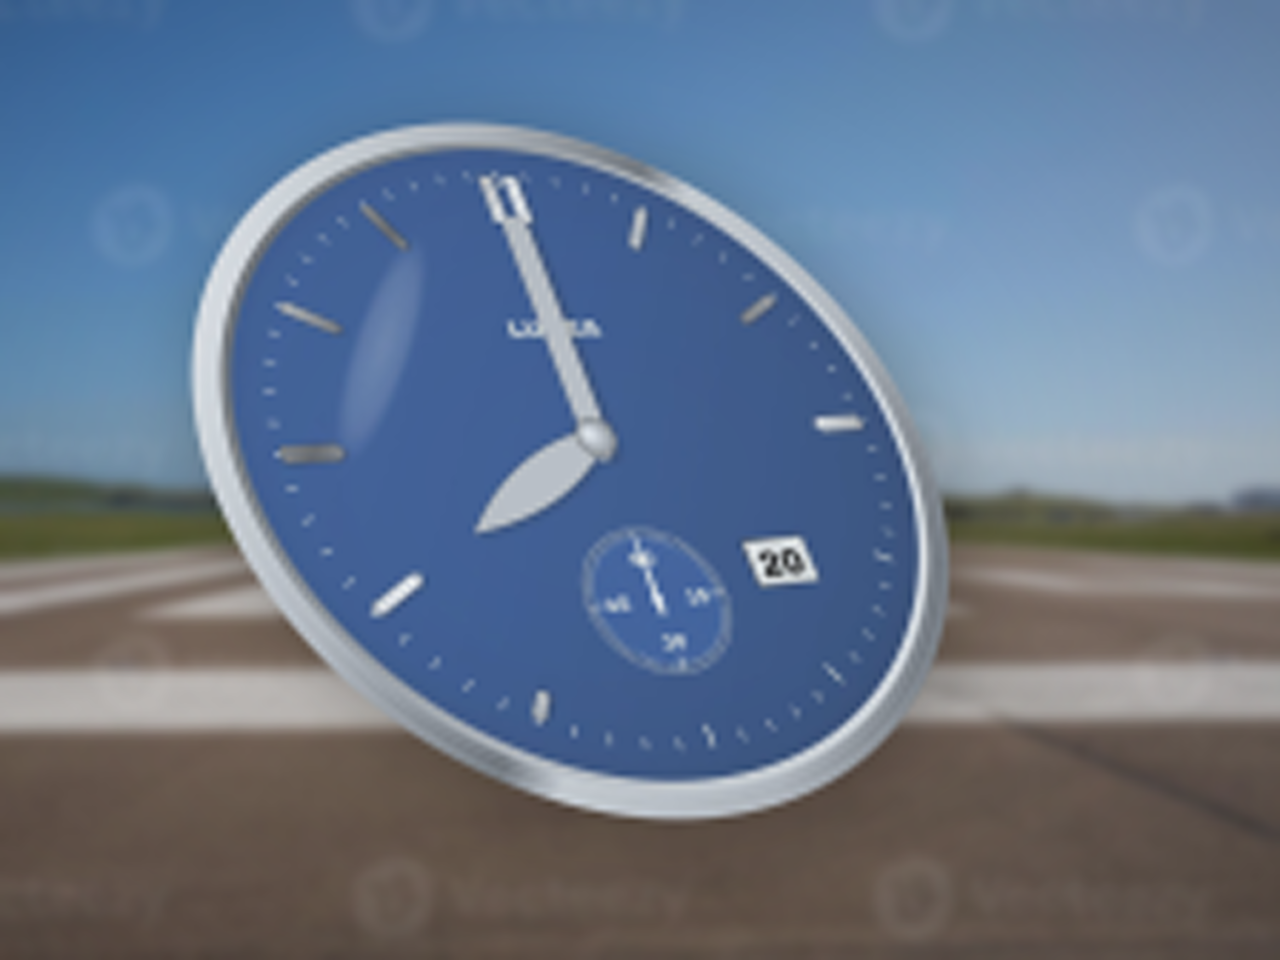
8:00
